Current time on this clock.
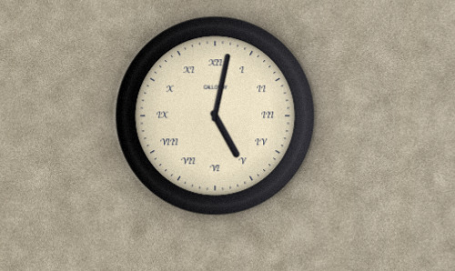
5:02
